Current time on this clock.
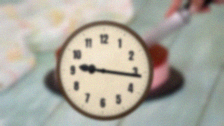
9:16
